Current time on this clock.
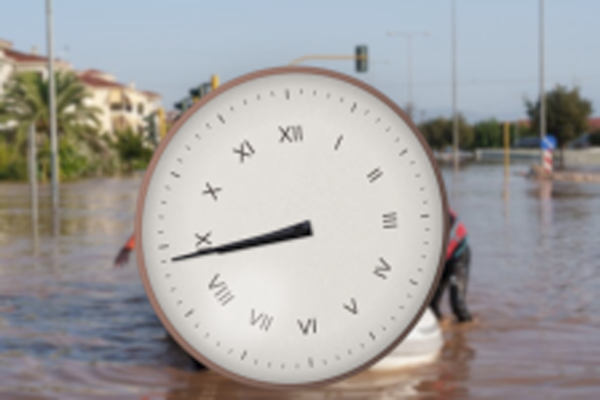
8:44
